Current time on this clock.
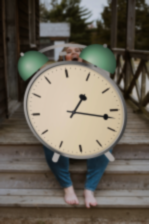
1:17
